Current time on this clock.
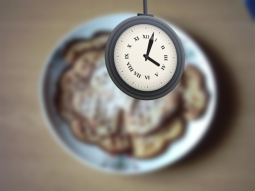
4:03
